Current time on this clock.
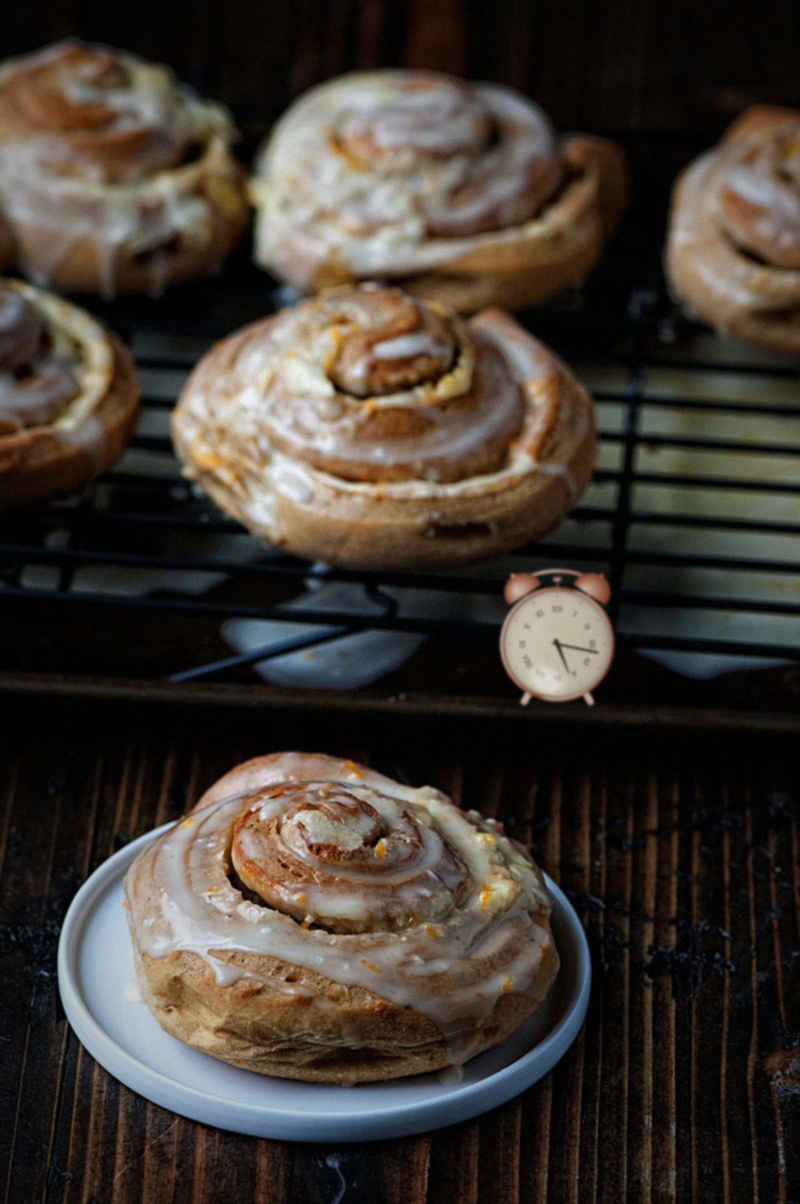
5:17
